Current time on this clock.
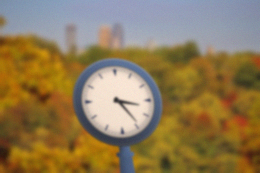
3:24
